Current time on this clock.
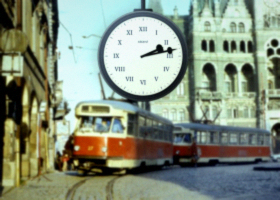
2:13
